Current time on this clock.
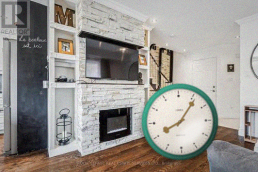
8:06
